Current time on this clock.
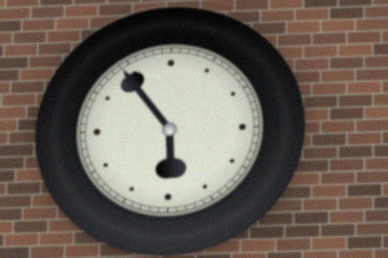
5:54
